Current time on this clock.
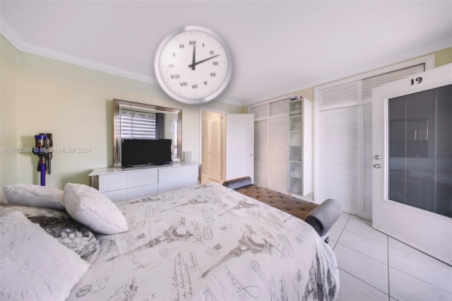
12:12
